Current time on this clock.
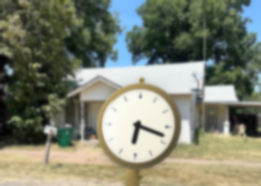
6:18
